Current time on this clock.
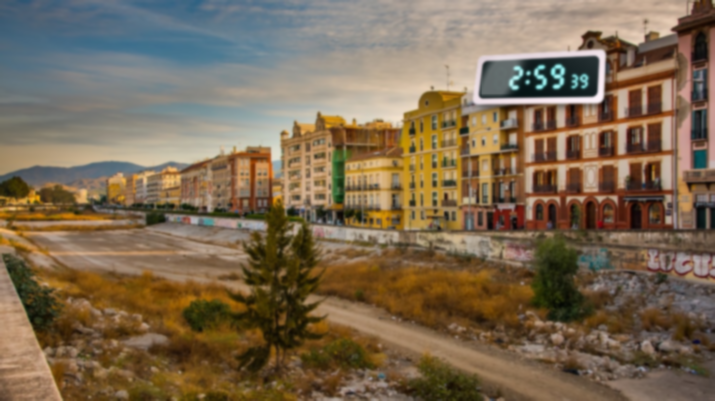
2:59:39
